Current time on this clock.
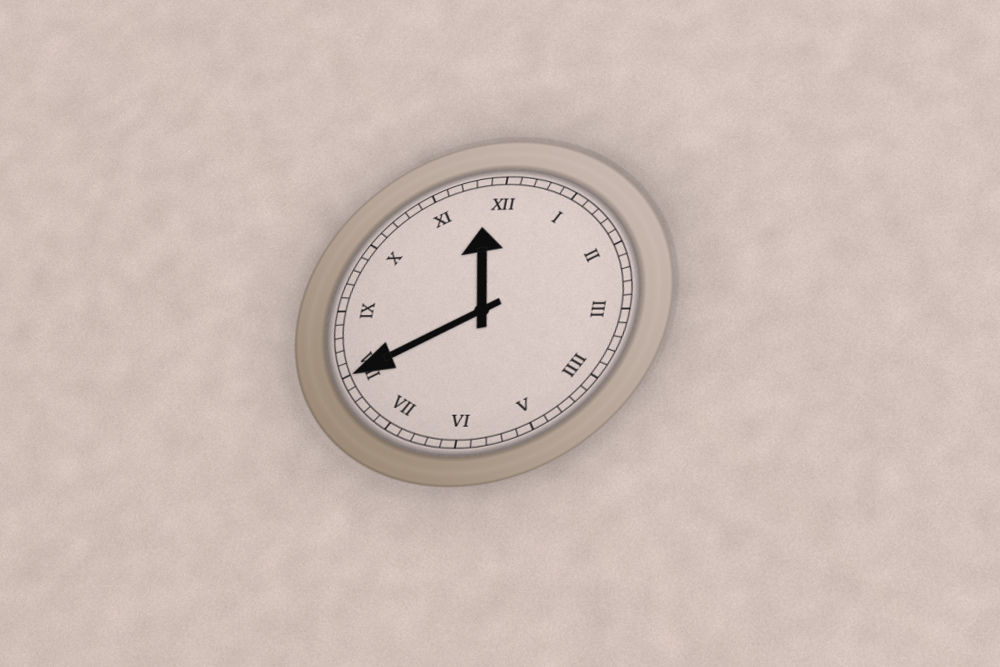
11:40
